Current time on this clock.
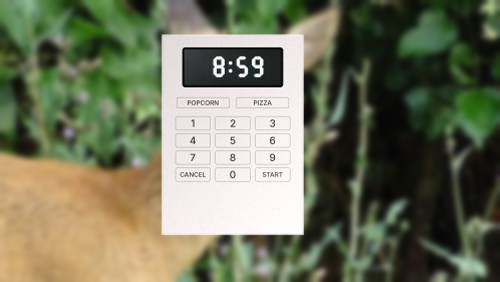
8:59
